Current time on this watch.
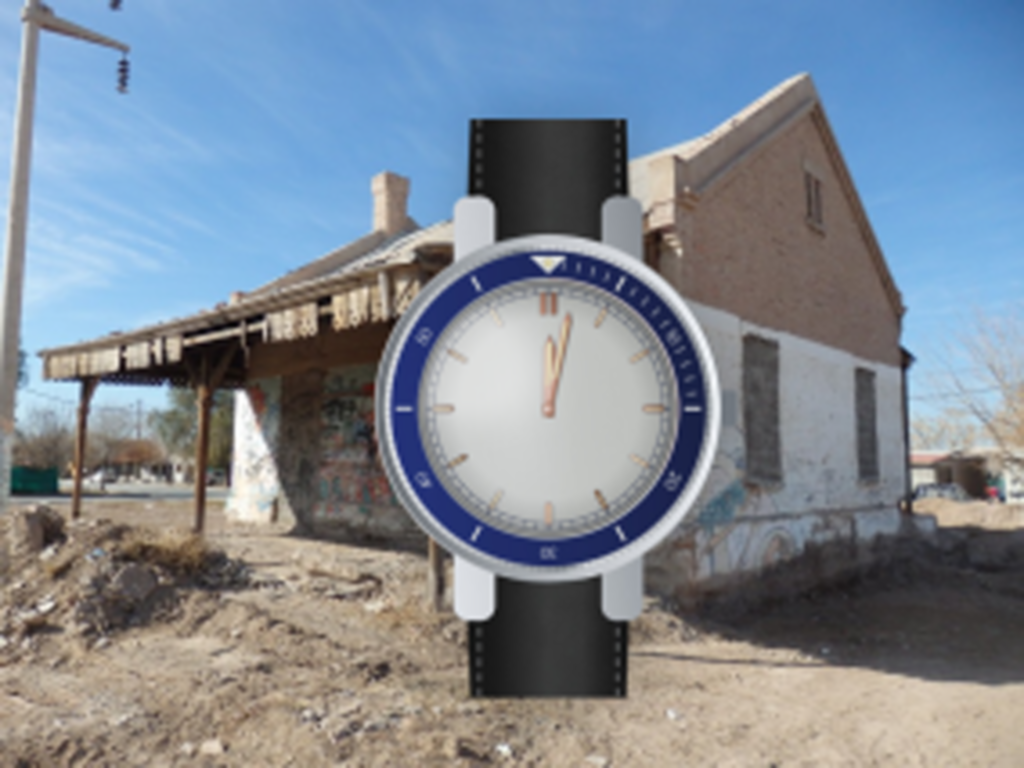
12:02
